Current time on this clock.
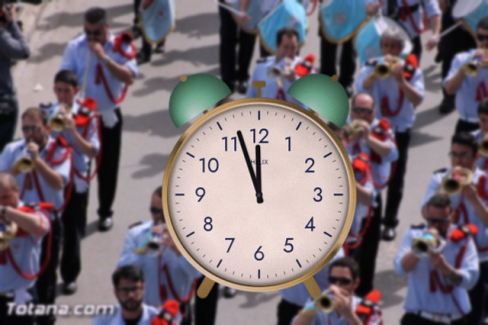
11:57
